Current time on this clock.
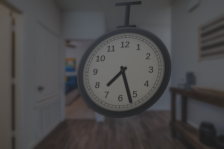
7:27
